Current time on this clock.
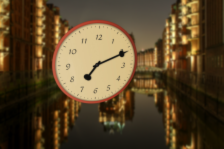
7:11
